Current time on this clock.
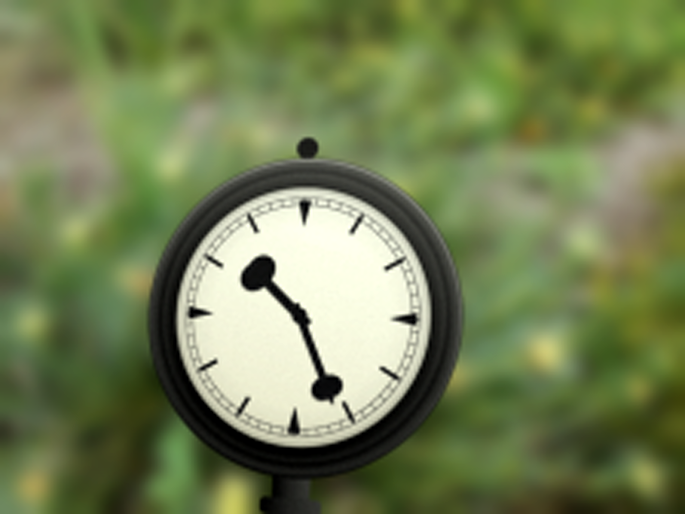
10:26
